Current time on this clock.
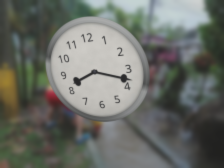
8:18
